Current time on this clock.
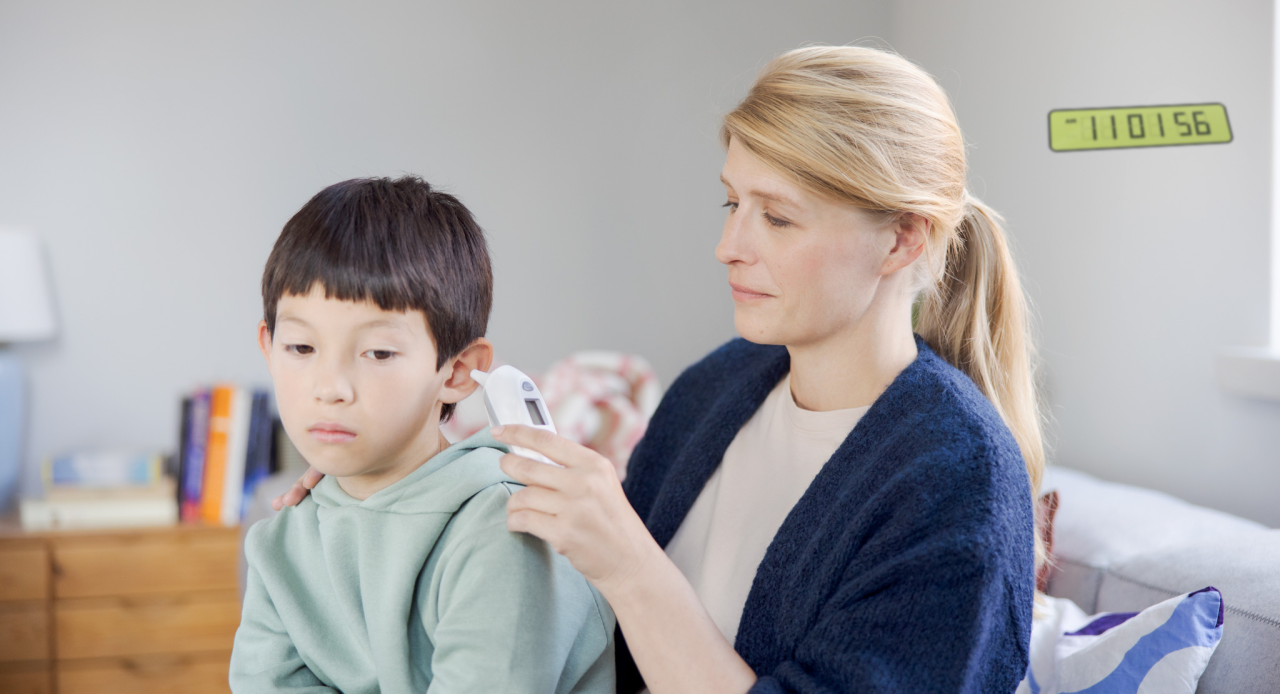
11:01:56
